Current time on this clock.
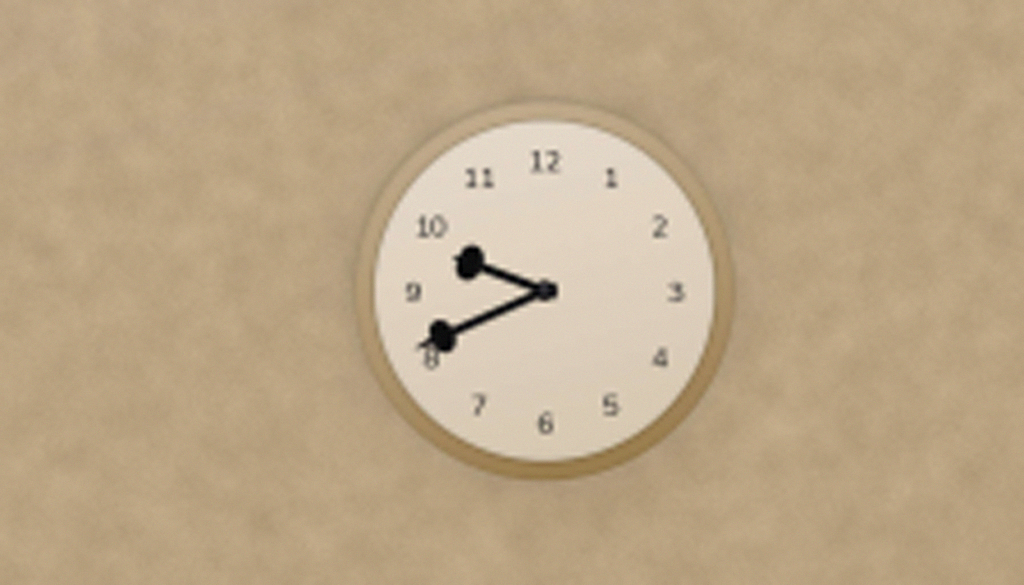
9:41
